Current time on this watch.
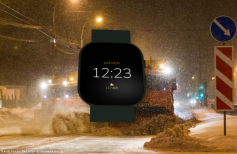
12:23
